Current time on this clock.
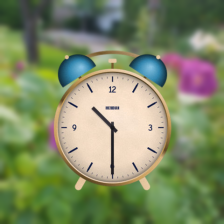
10:30
